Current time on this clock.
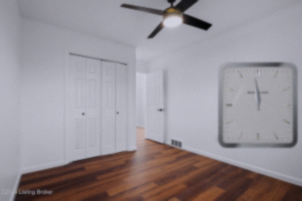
11:59
